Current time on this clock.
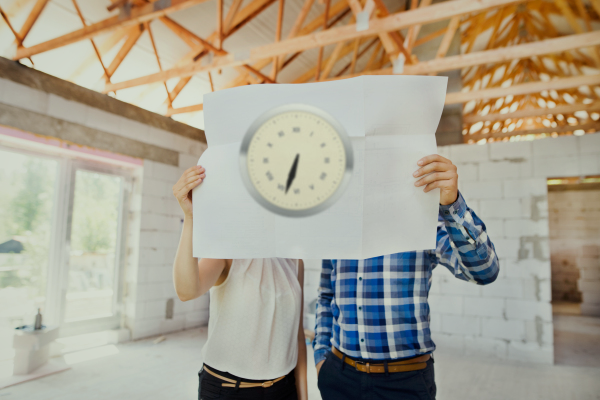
6:33
